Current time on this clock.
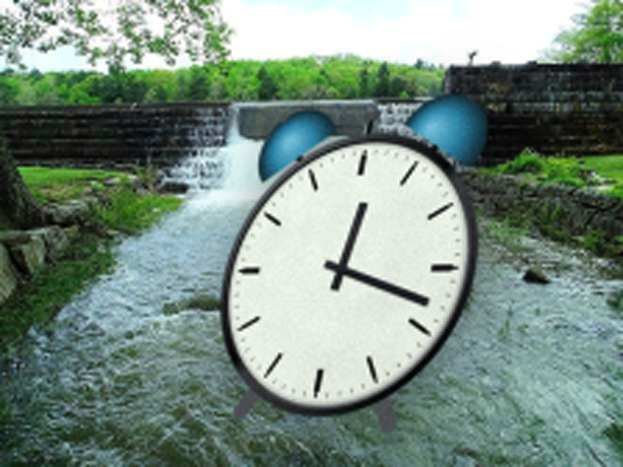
12:18
